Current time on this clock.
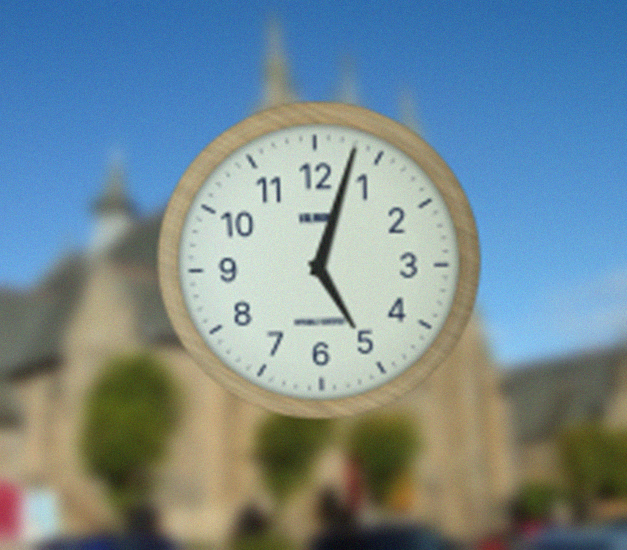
5:03
